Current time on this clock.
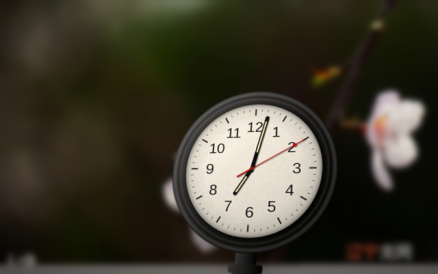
7:02:10
